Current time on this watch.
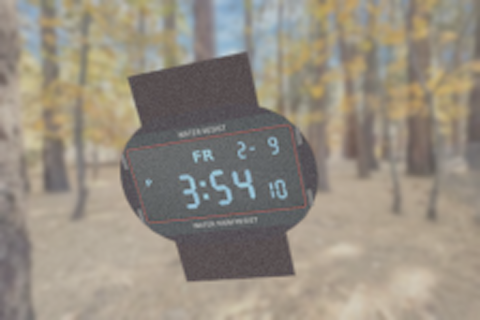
3:54:10
